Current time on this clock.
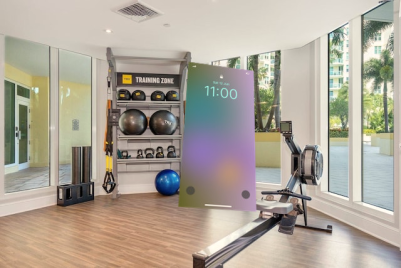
11:00
